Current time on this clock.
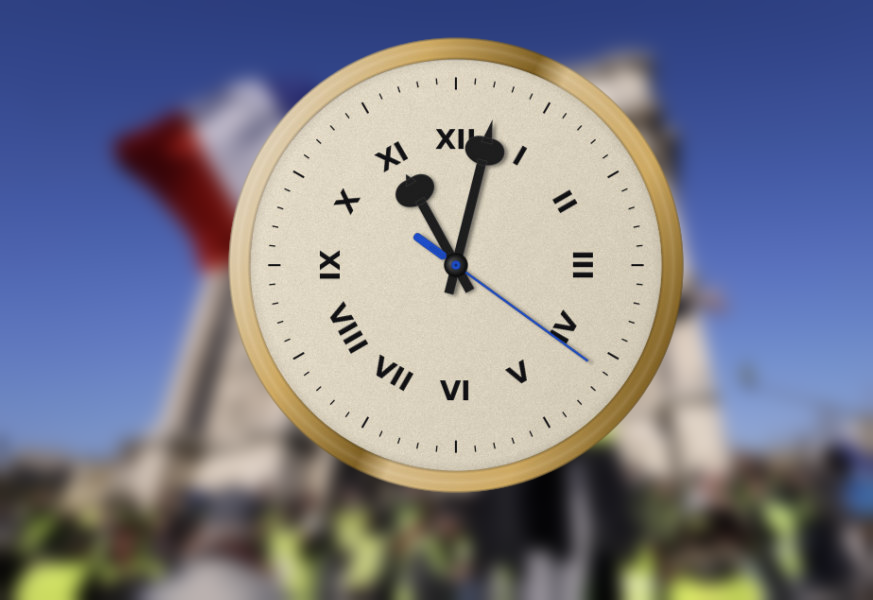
11:02:21
